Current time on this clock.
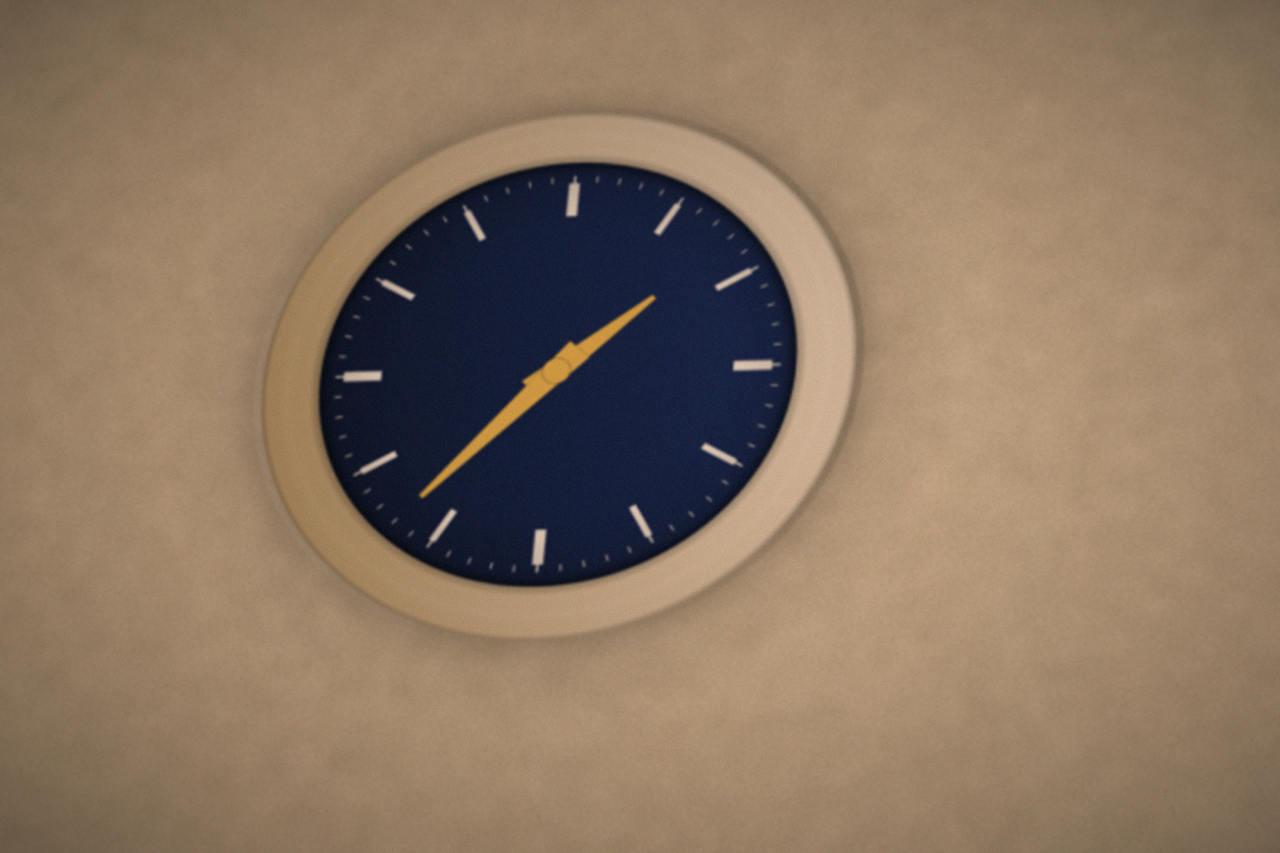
1:37
